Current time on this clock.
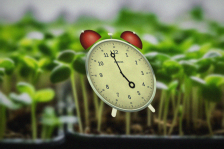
4:58
